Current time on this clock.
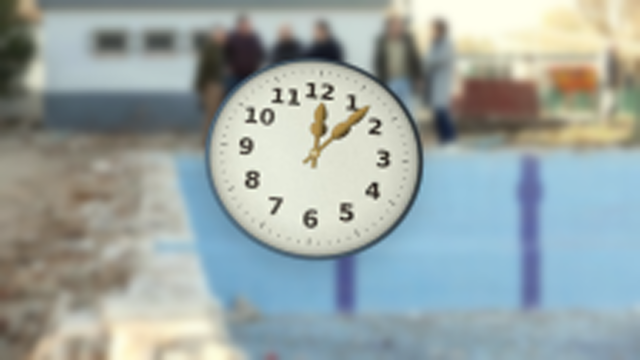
12:07
